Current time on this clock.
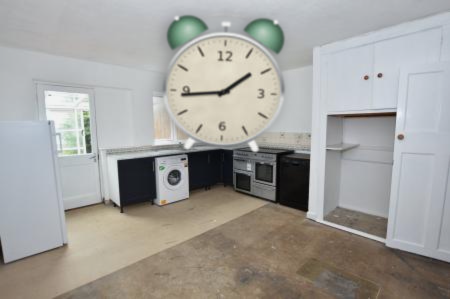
1:44
